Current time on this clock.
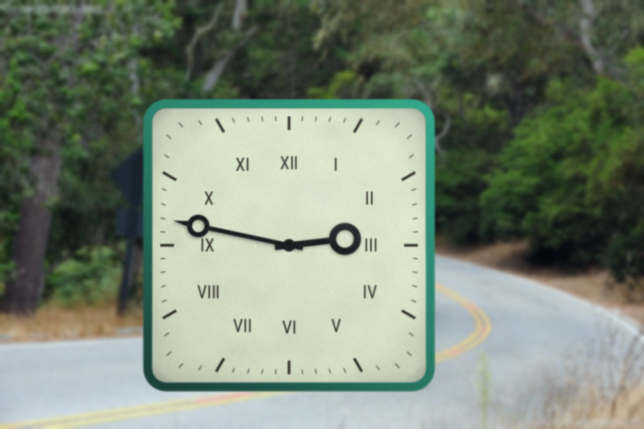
2:47
